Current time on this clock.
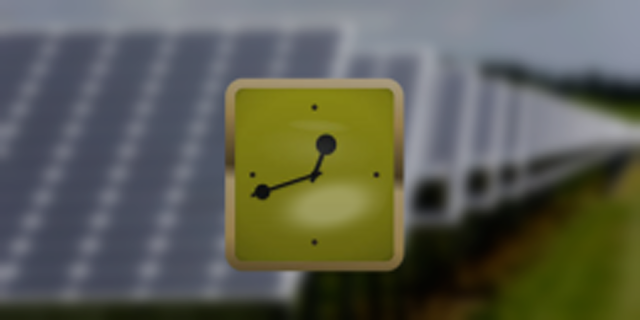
12:42
